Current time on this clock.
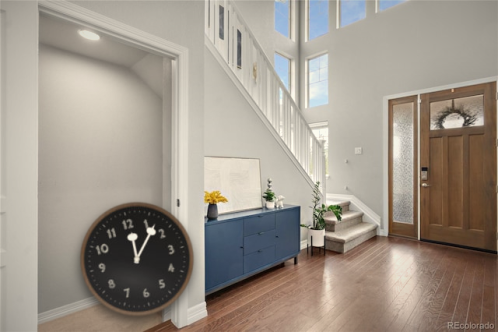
12:07
